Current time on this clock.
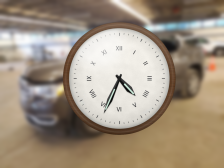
4:34
